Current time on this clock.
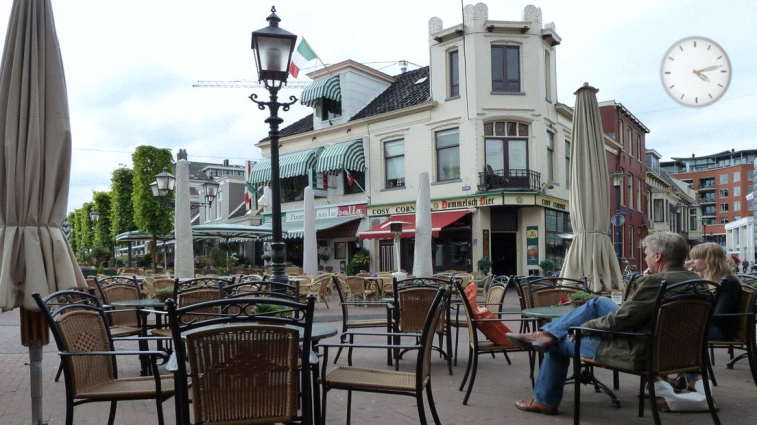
4:13
